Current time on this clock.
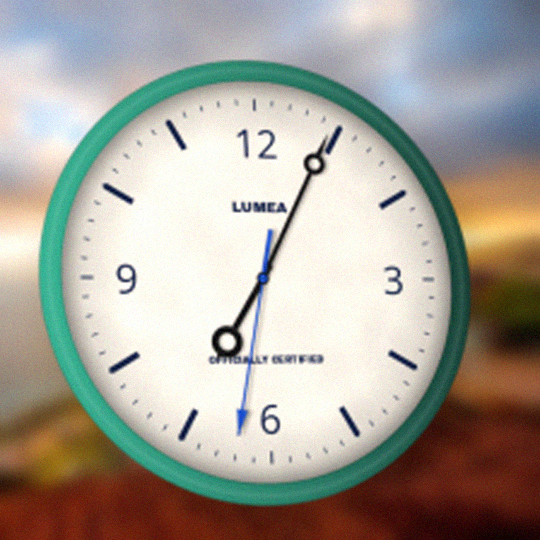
7:04:32
